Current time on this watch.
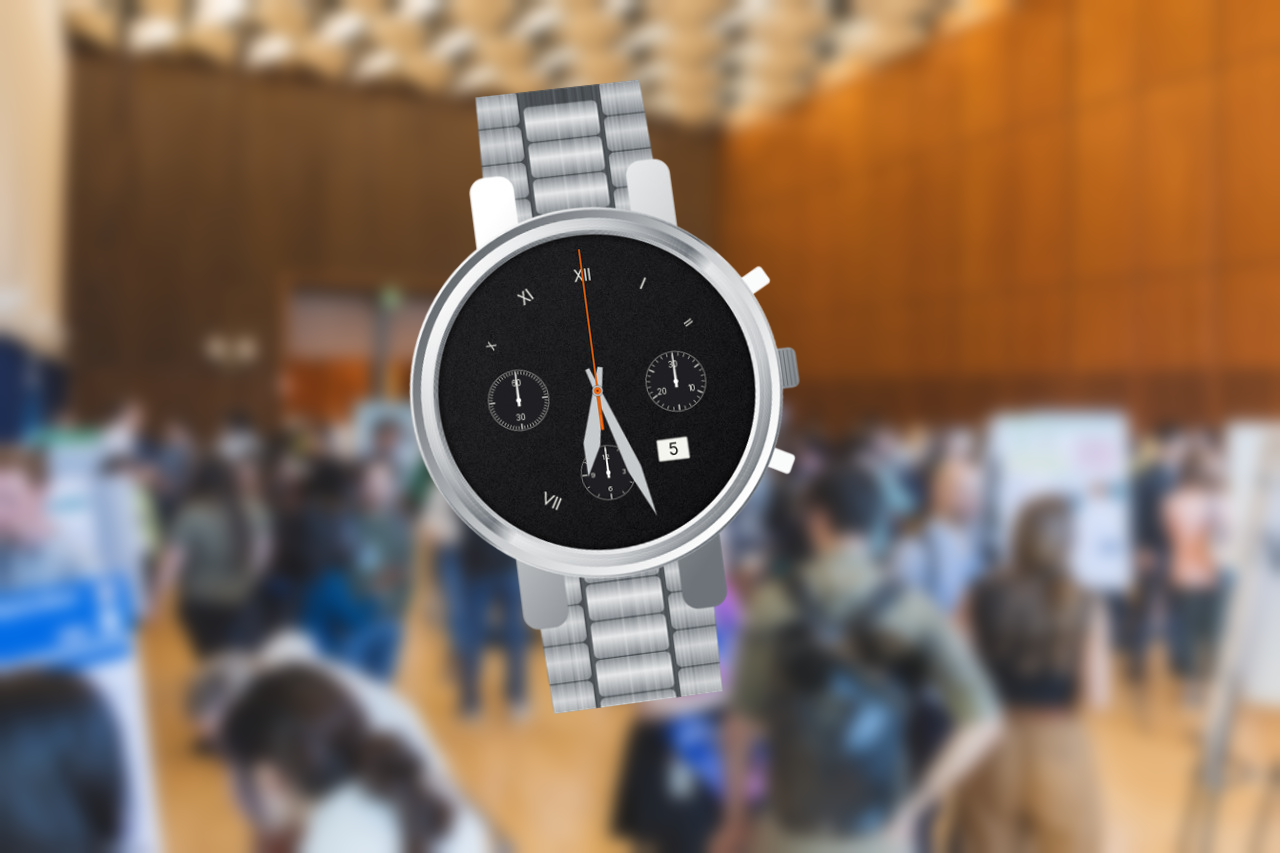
6:27
